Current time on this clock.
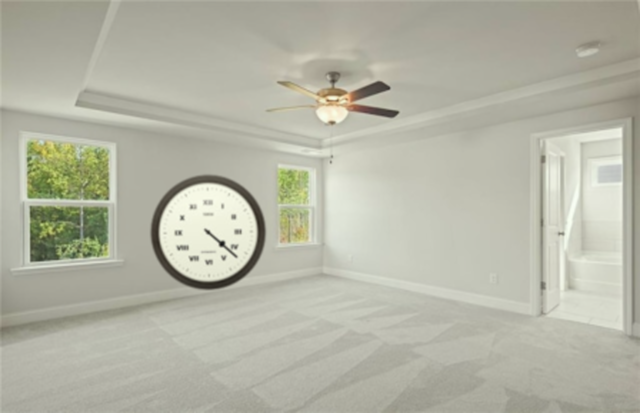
4:22
